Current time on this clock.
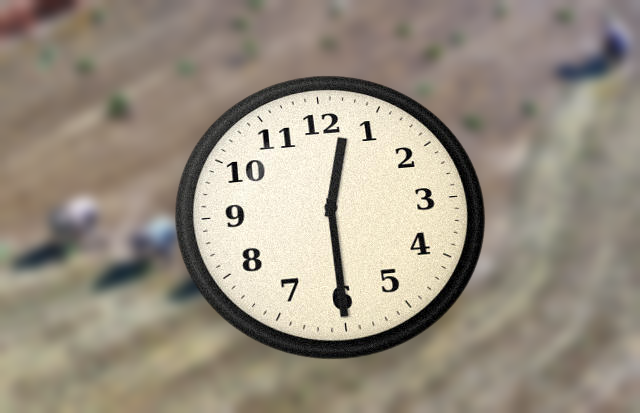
12:30
